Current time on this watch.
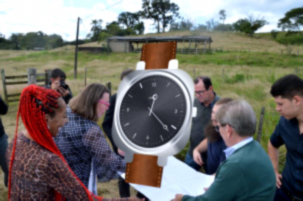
12:22
